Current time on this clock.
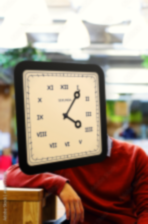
4:06
